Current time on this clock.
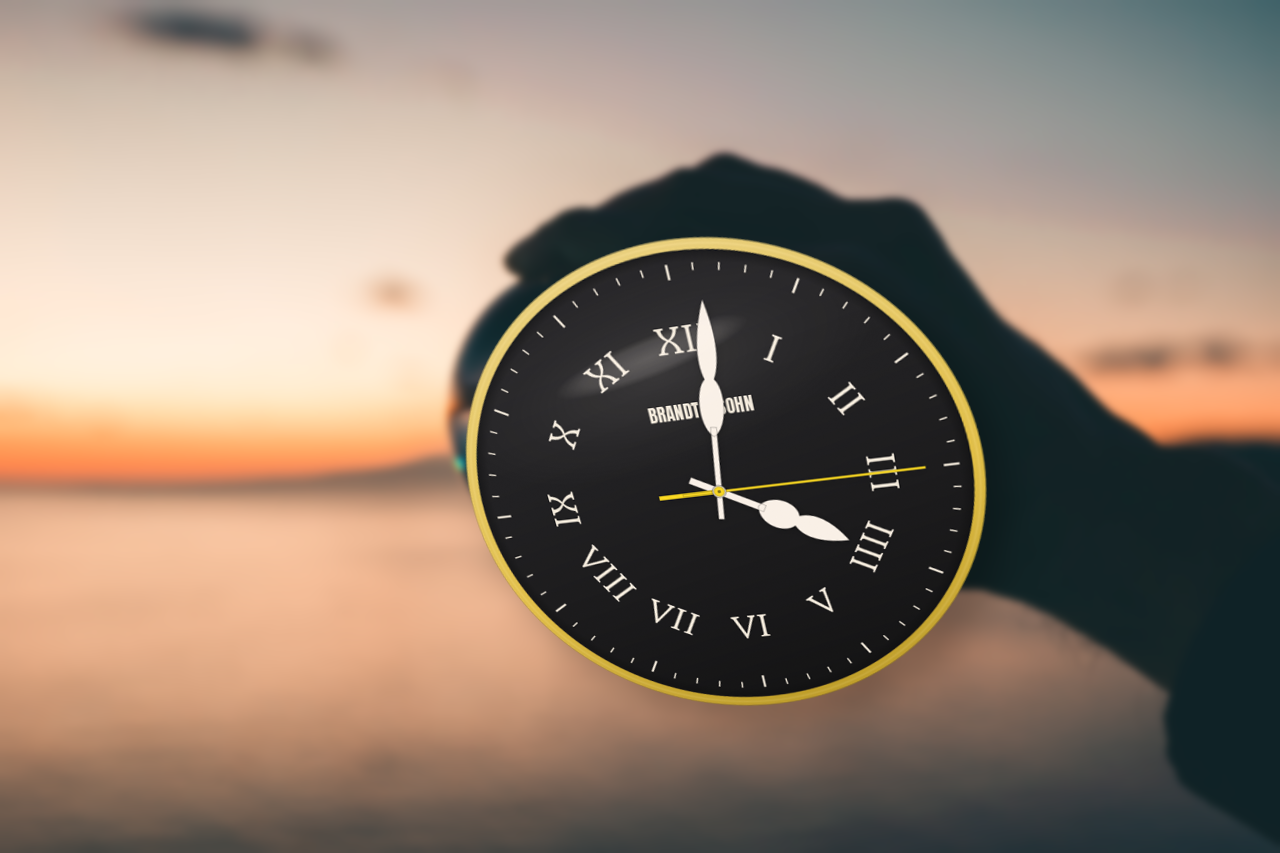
4:01:15
